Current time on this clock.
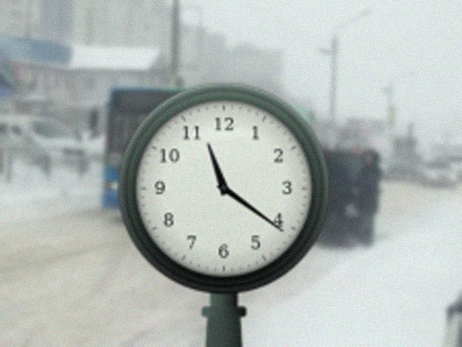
11:21
